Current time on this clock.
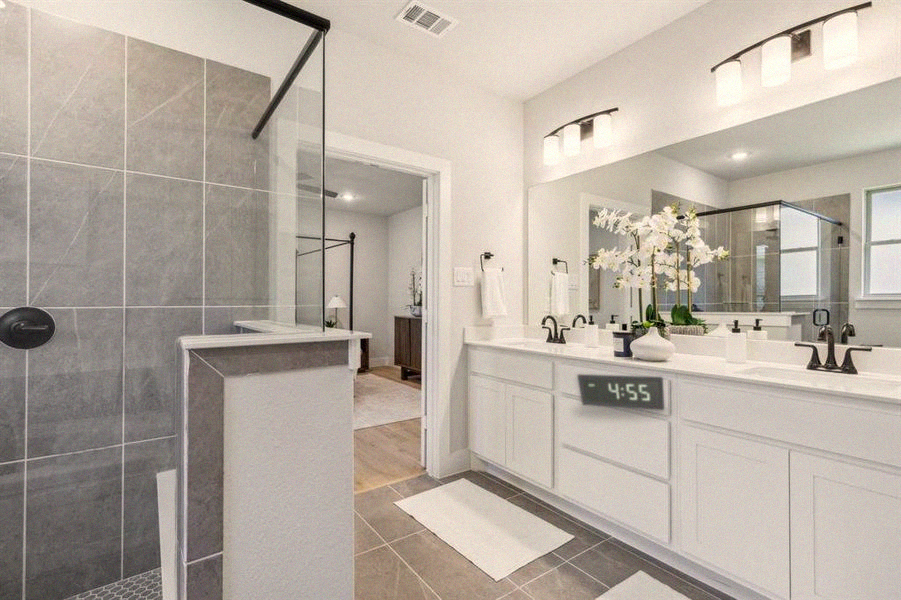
4:55
